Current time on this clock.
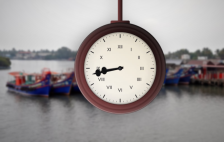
8:43
